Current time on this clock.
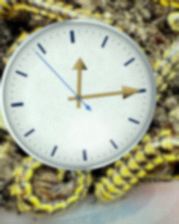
12:14:54
